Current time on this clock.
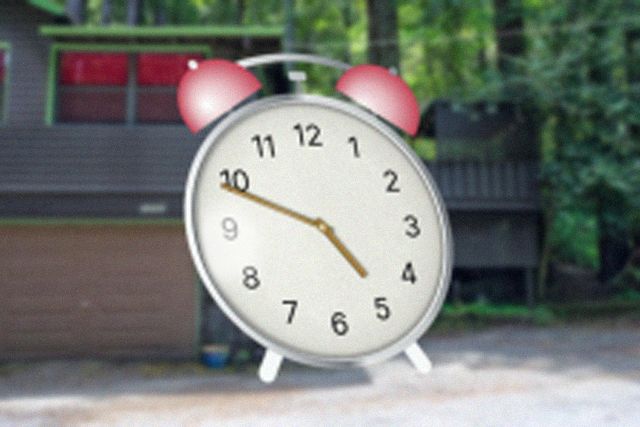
4:49
